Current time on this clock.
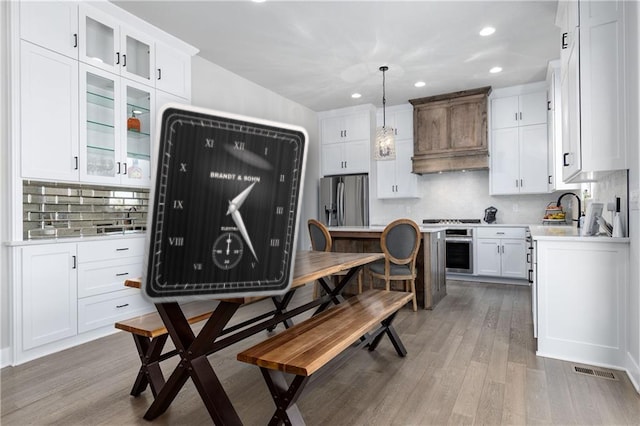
1:24
